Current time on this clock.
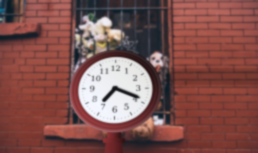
7:19
